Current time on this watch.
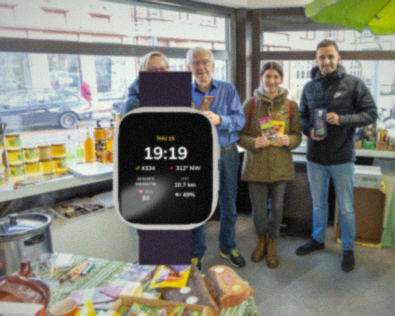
19:19
